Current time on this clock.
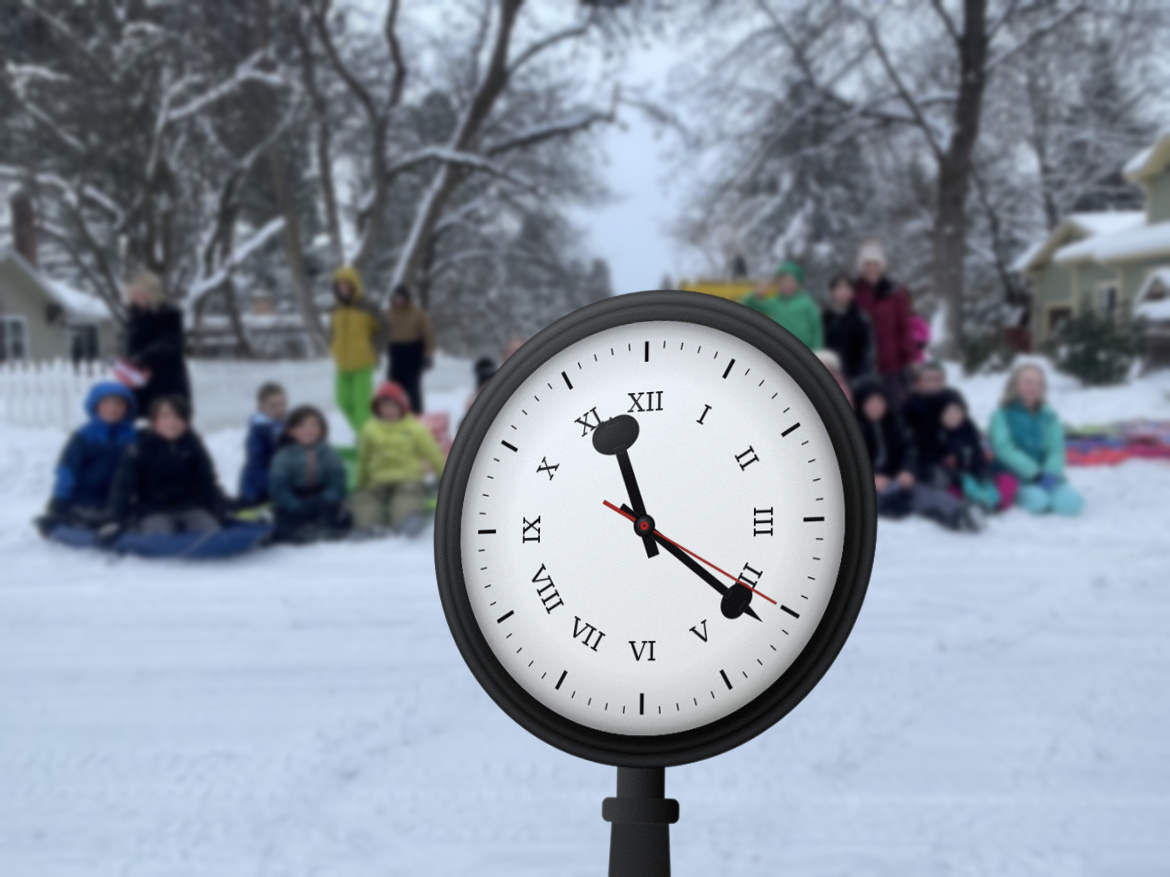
11:21:20
